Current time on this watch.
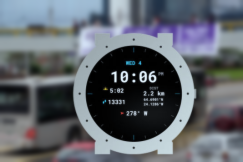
10:06
